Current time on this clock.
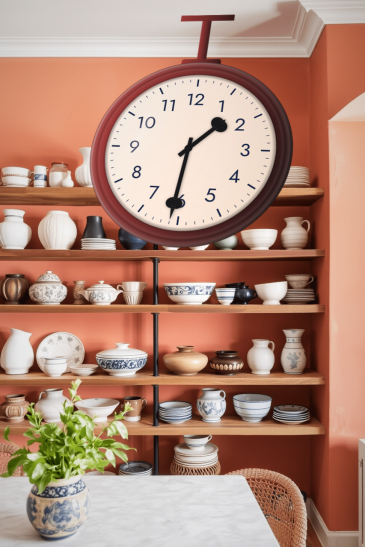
1:31
